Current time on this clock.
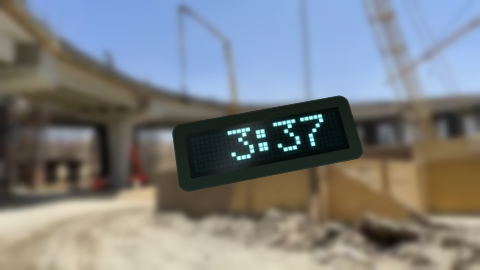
3:37
